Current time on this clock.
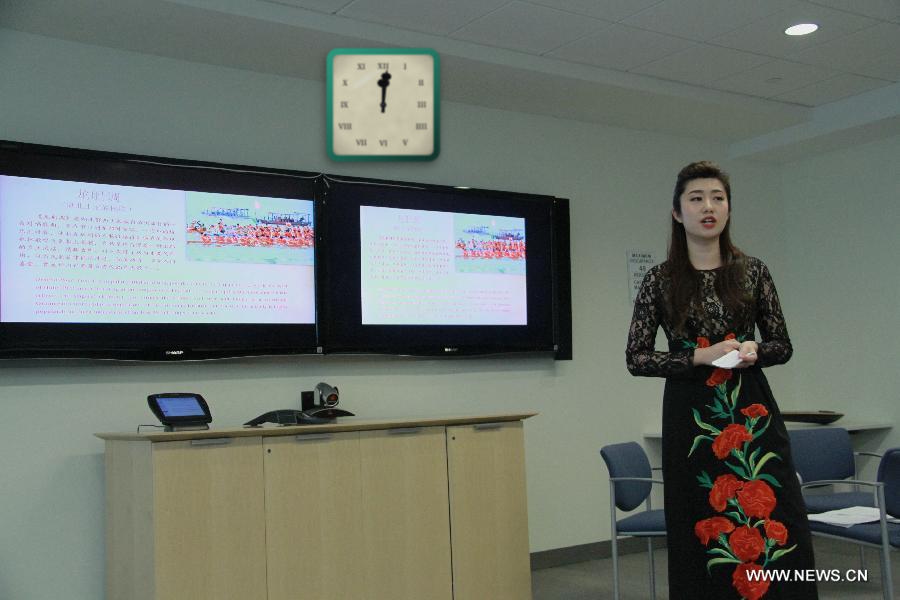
12:01
